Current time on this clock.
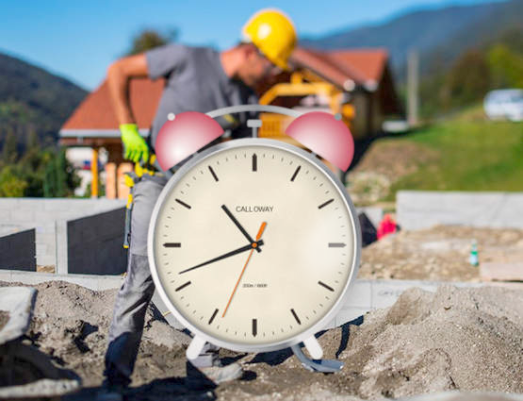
10:41:34
